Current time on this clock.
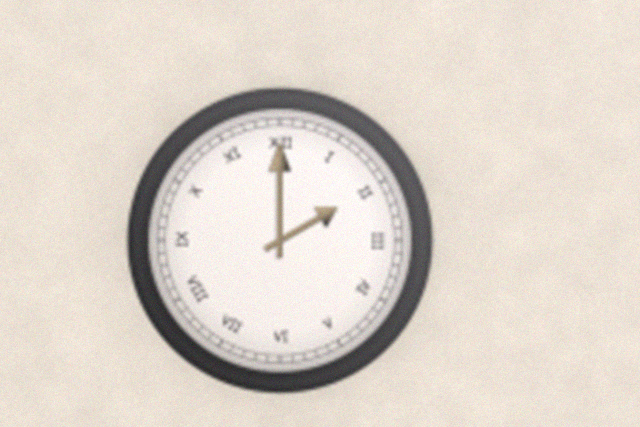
2:00
